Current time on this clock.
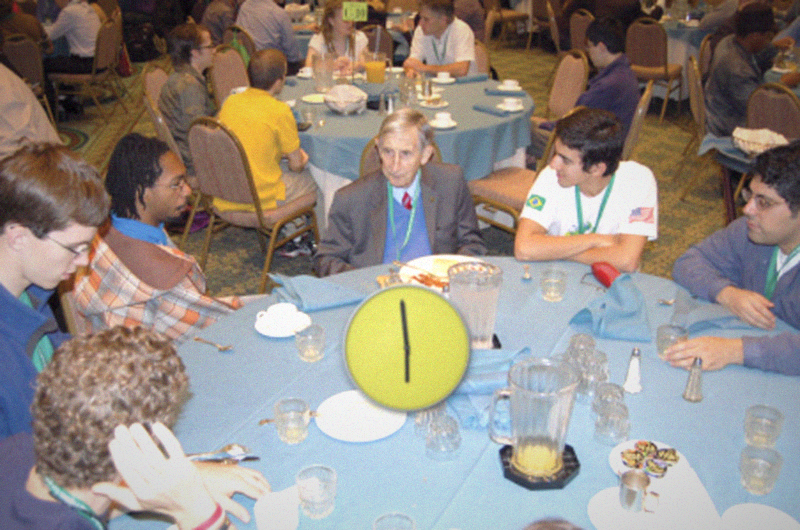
5:59
